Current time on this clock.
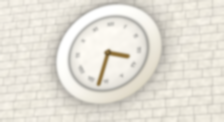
3:32
